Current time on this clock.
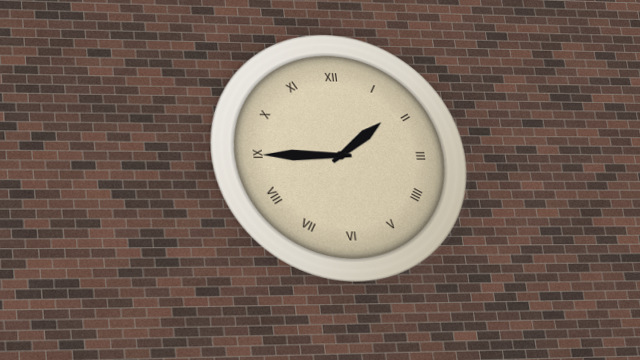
1:45
